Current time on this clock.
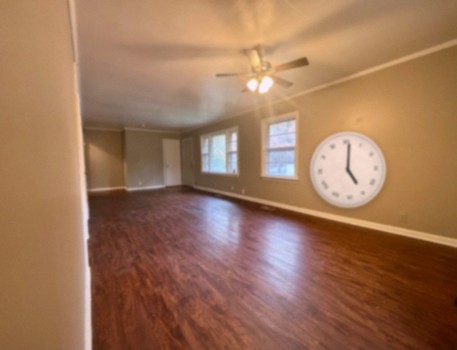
5:01
